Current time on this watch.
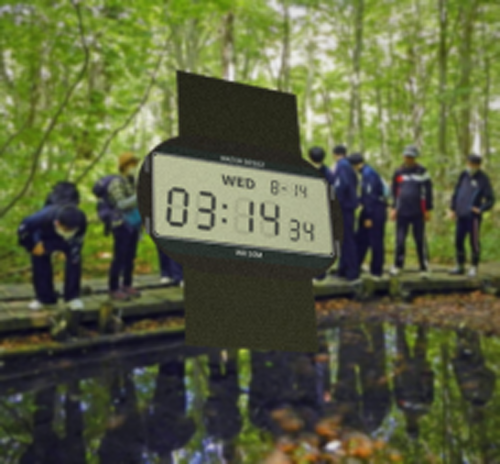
3:14:34
